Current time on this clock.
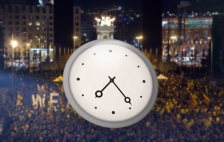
7:24
